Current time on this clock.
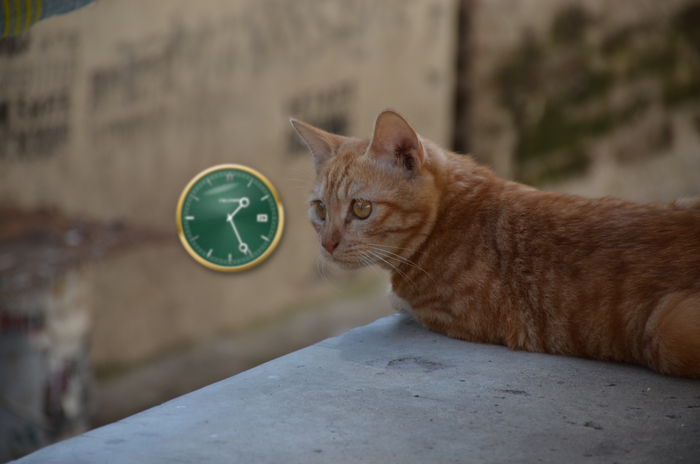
1:26
